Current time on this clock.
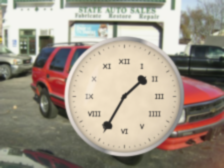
1:35
